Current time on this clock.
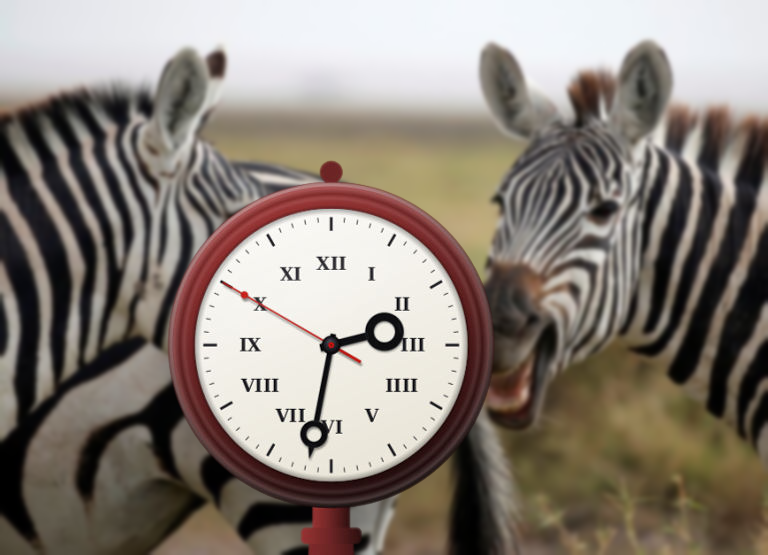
2:31:50
